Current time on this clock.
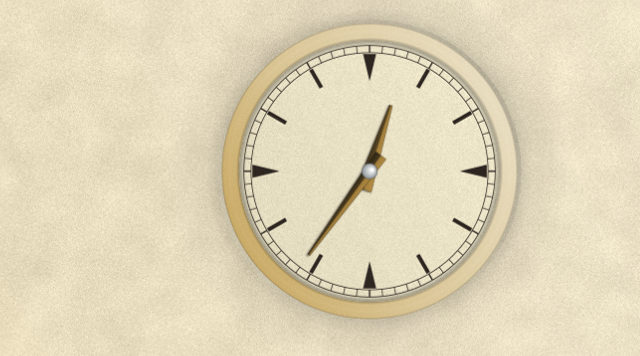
12:36
